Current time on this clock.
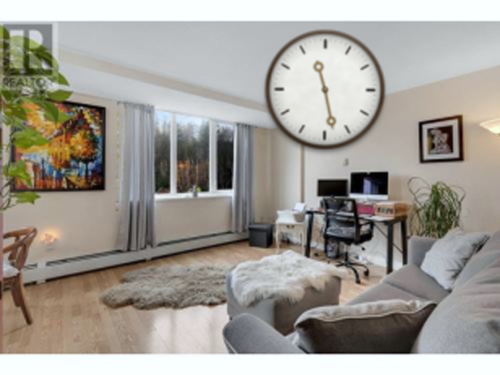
11:28
